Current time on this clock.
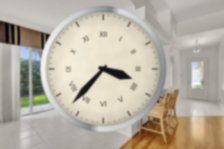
3:37
